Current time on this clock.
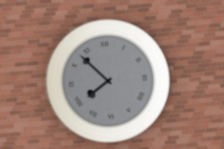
7:53
